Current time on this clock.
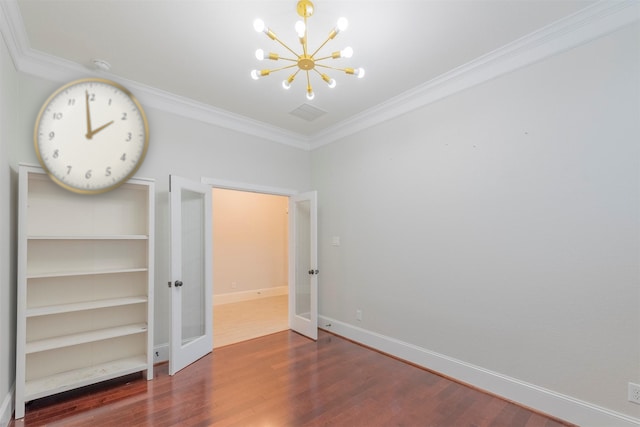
1:59
